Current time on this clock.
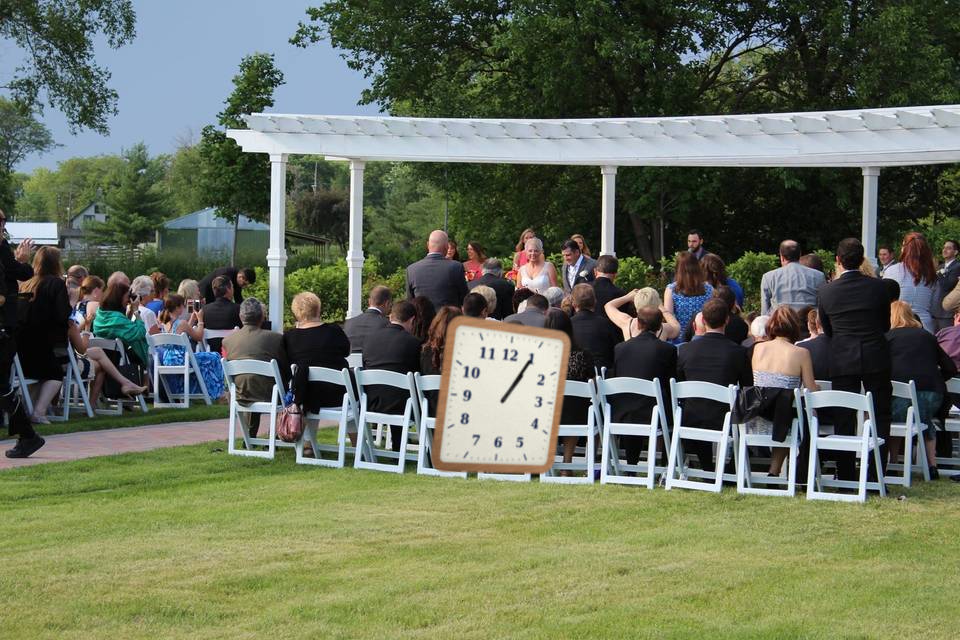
1:05
